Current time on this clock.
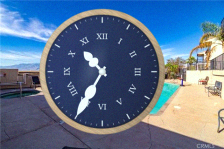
10:35
